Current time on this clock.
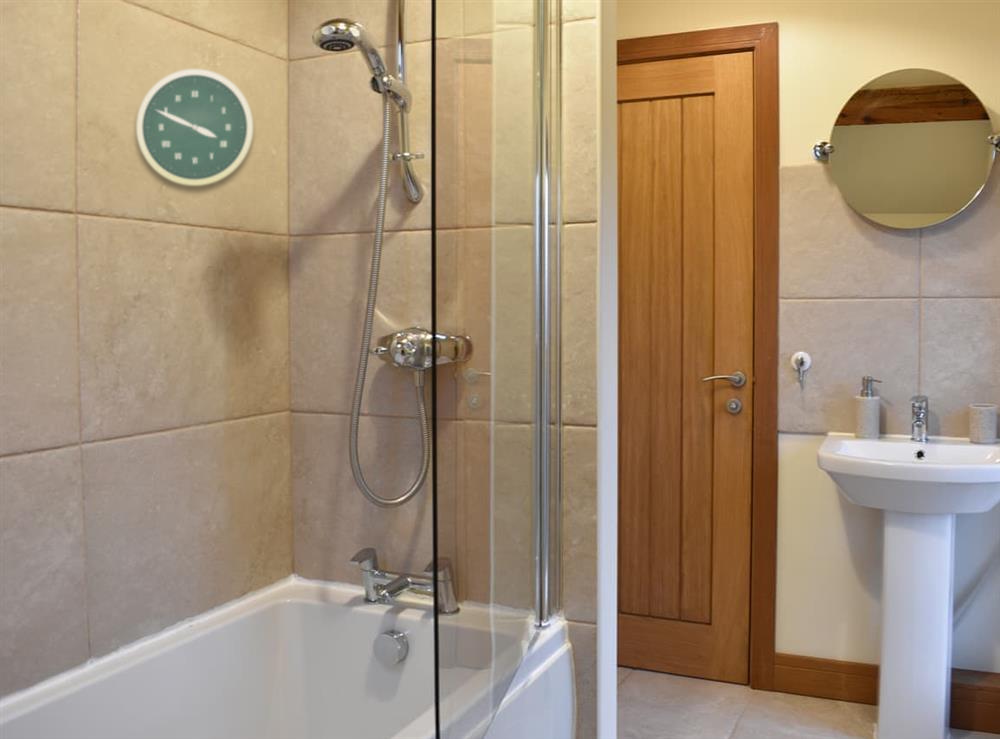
3:49
